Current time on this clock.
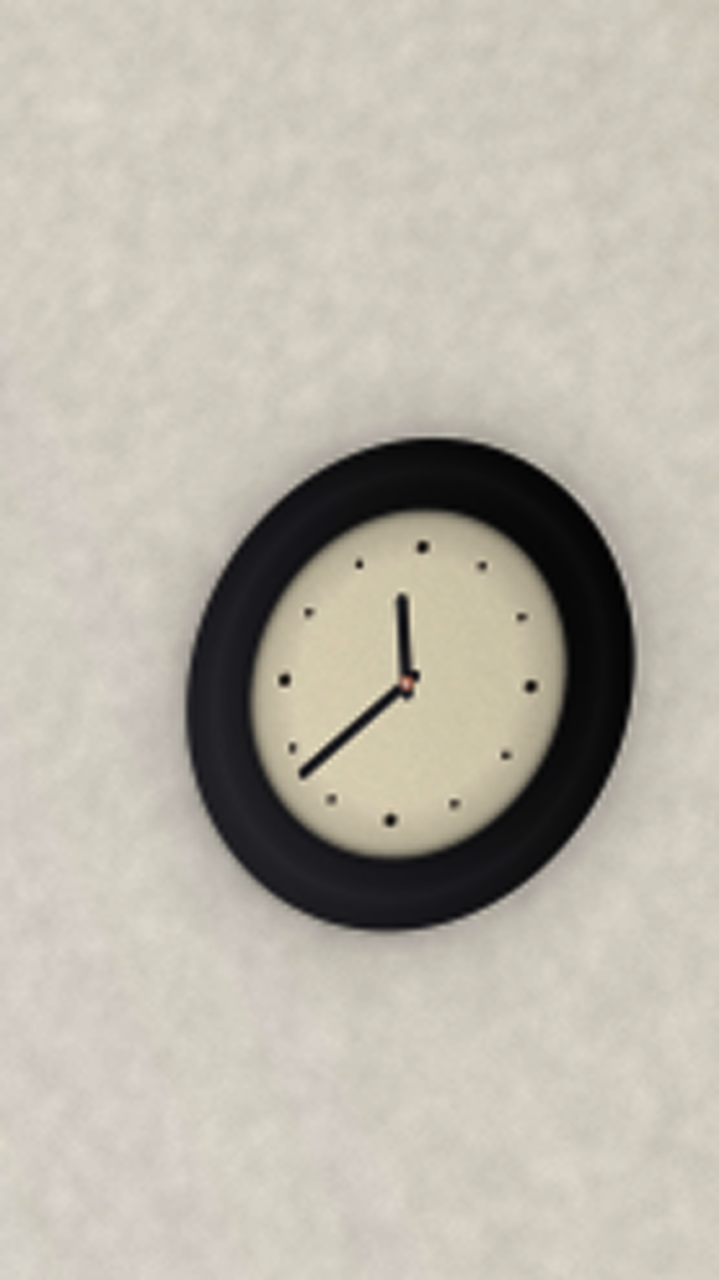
11:38
